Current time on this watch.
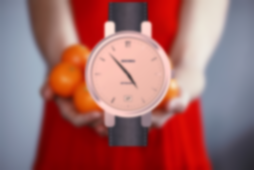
4:53
